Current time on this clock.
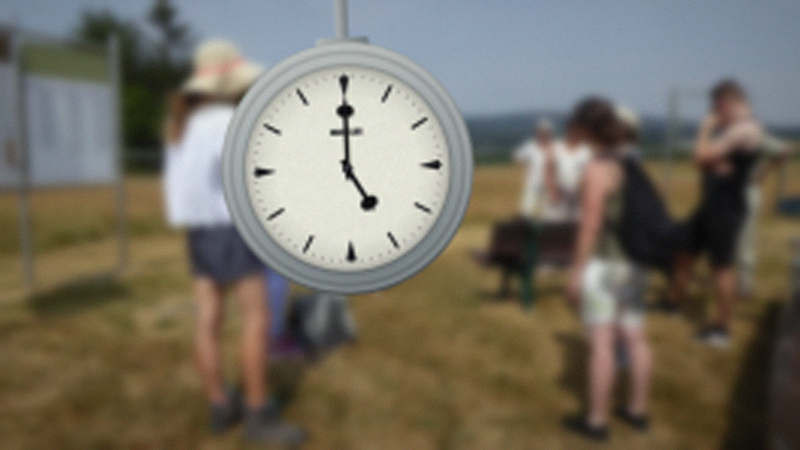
5:00
